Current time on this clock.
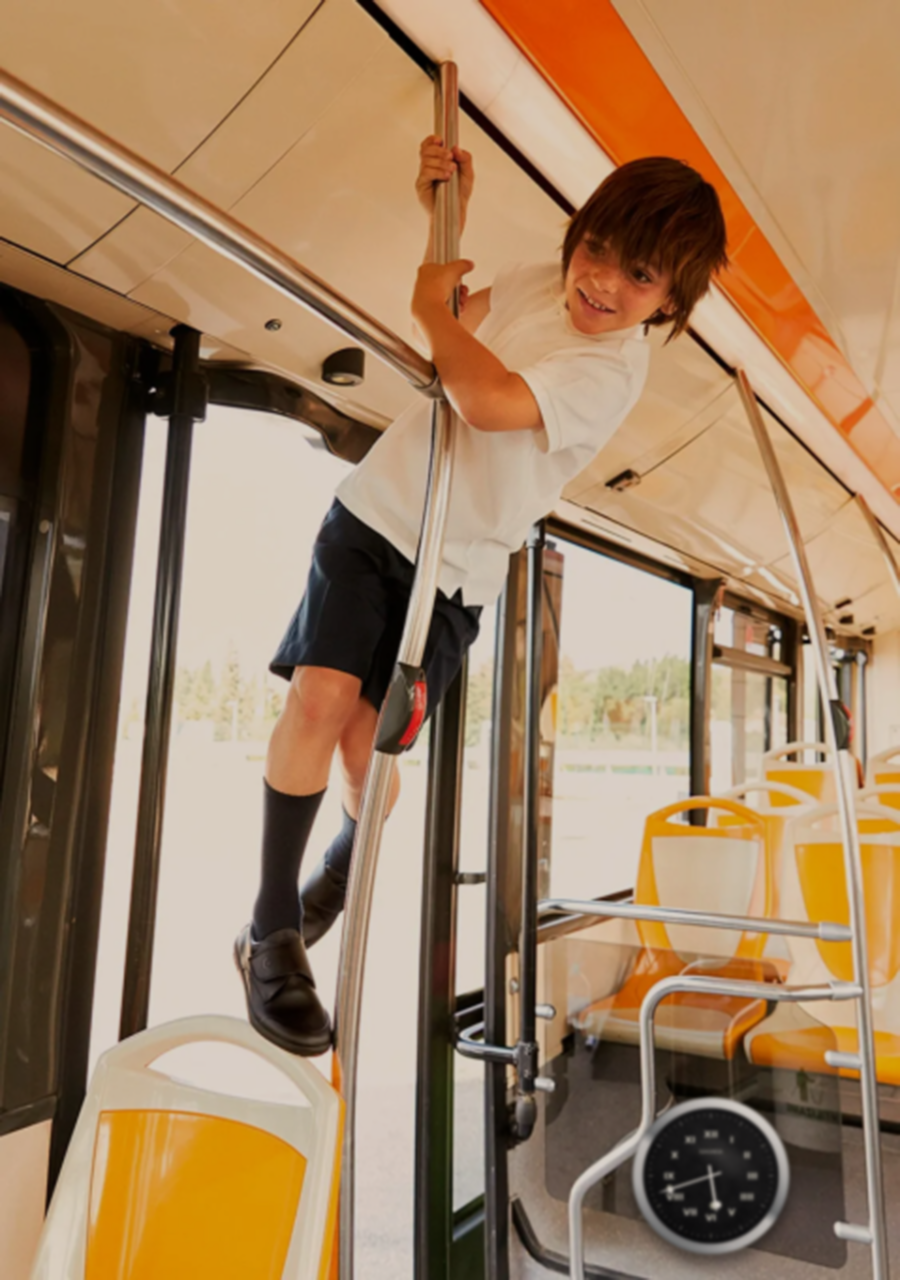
5:42
